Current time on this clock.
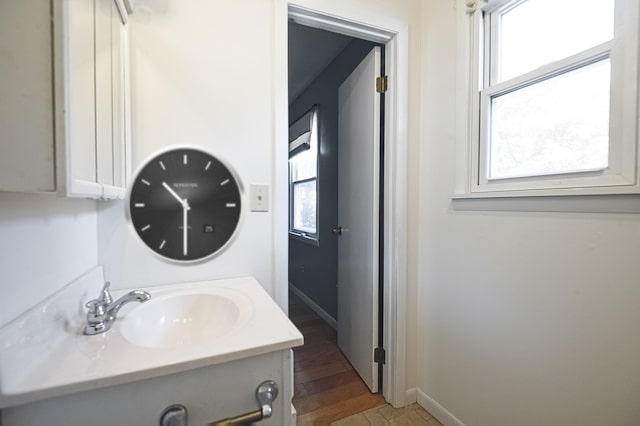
10:30
